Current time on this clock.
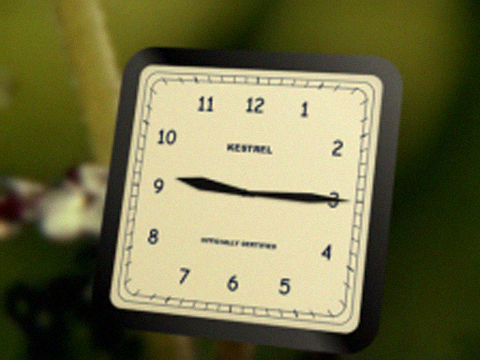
9:15
